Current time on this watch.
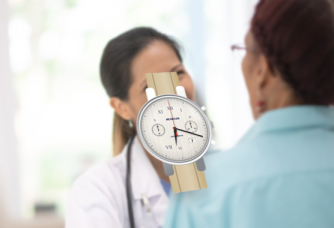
6:19
